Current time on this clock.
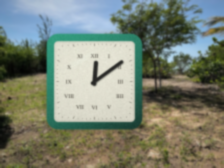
12:09
